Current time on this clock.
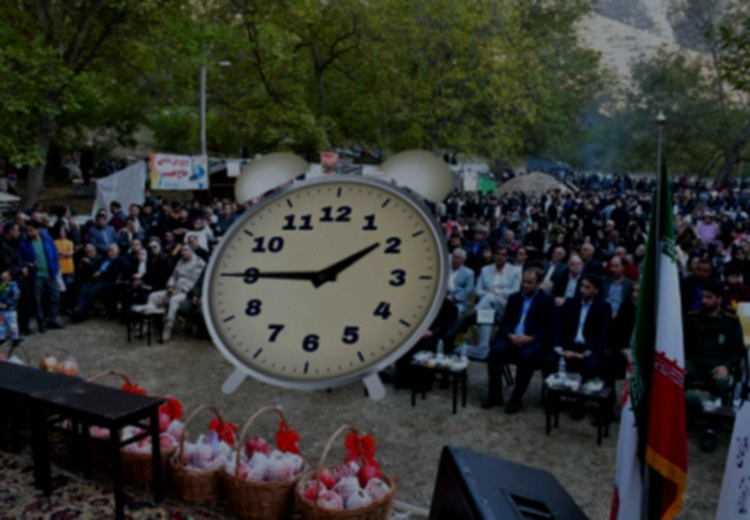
1:45
